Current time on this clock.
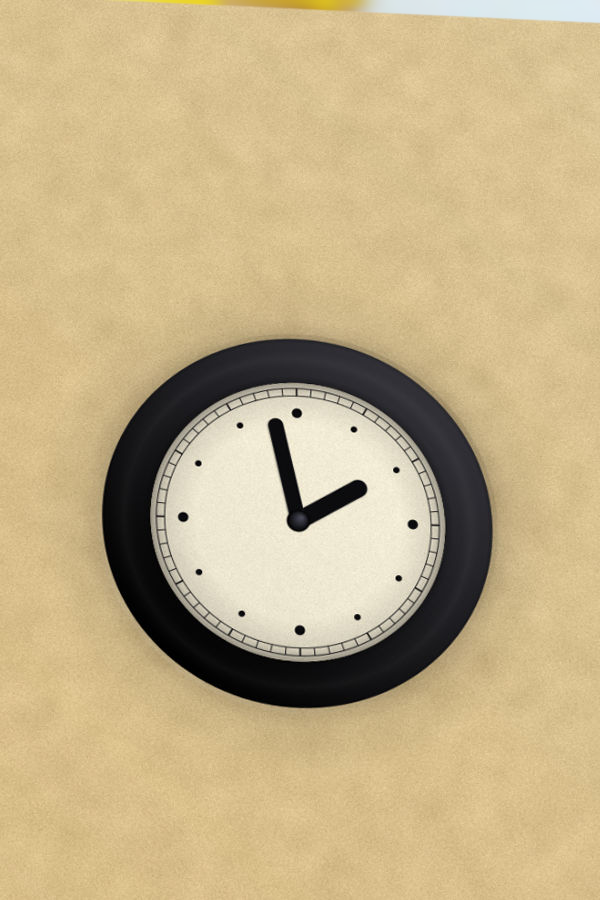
1:58
